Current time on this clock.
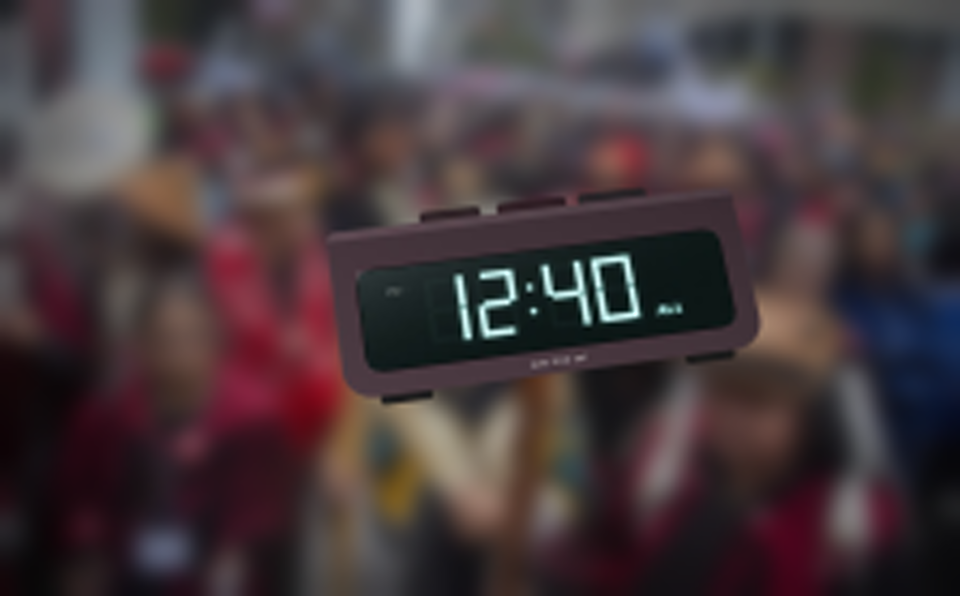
12:40
